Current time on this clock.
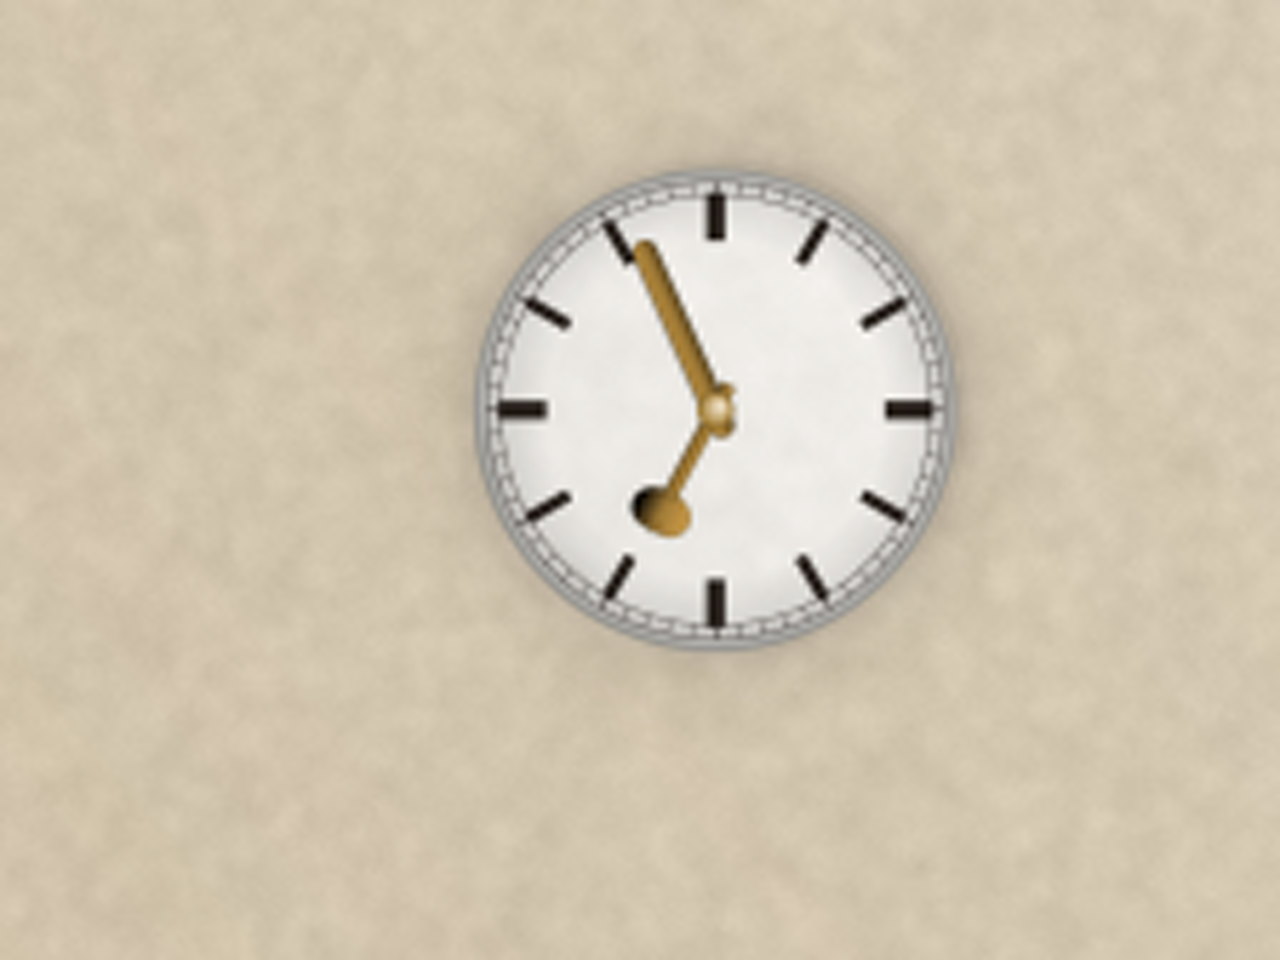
6:56
